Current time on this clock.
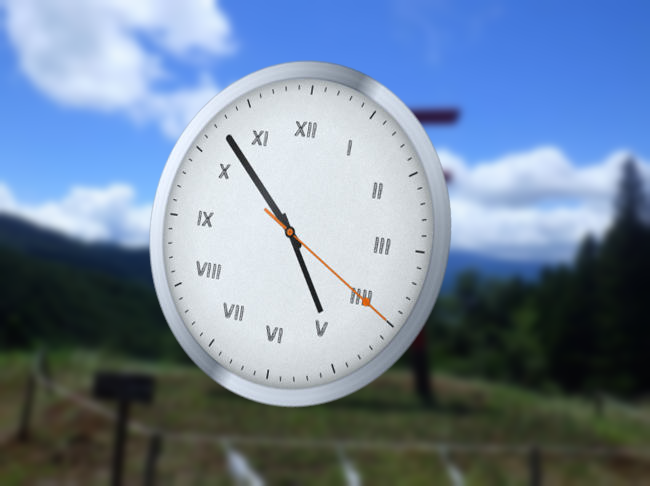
4:52:20
